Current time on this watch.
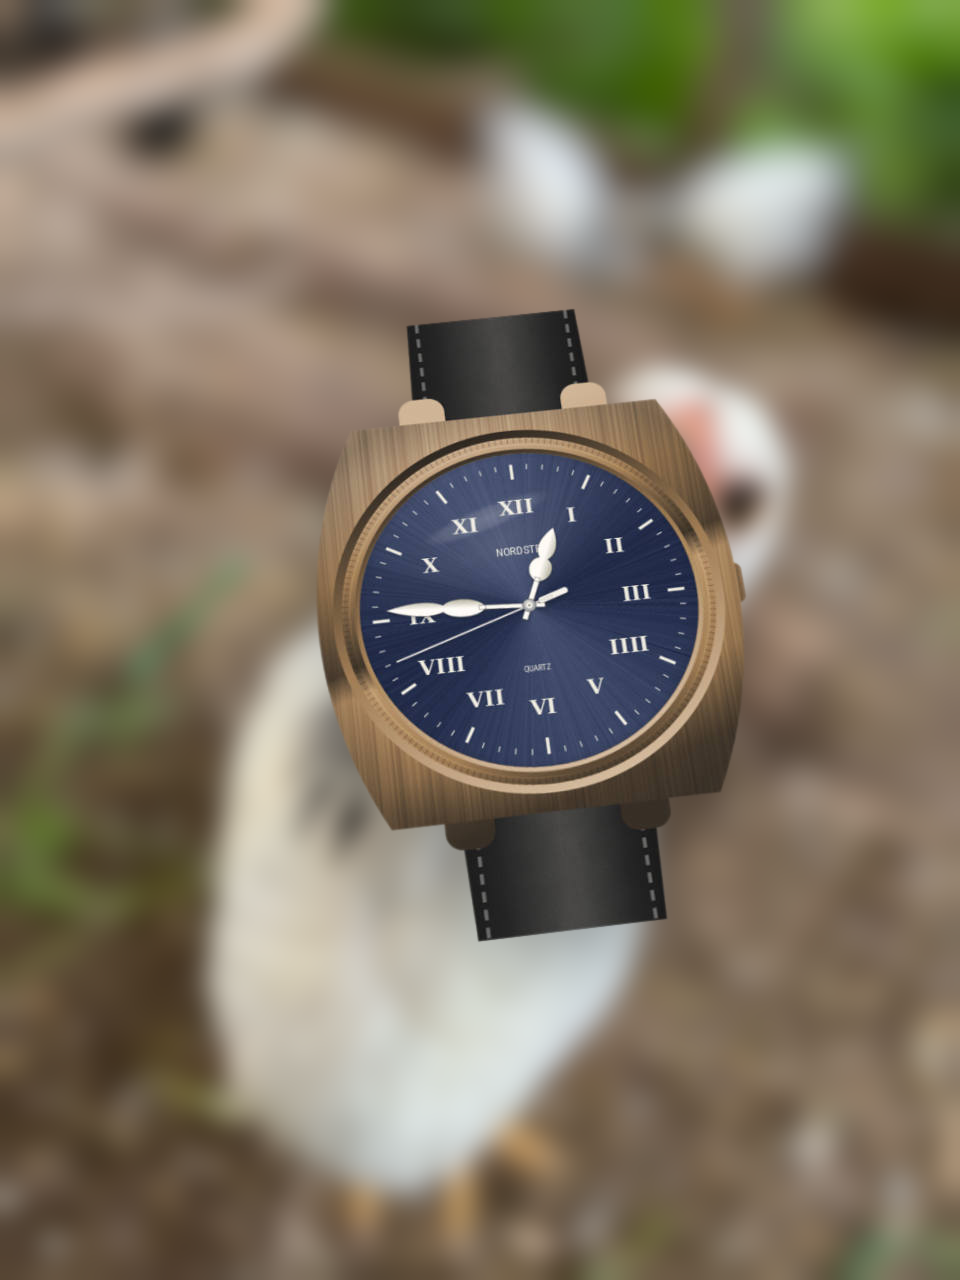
12:45:42
